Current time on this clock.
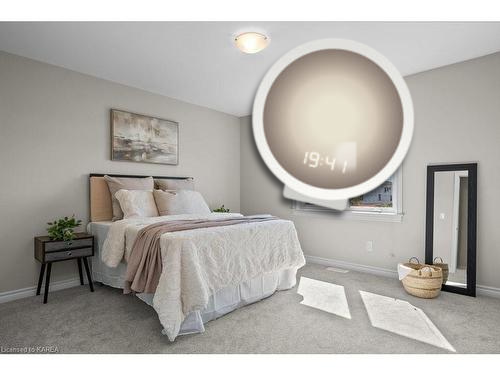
19:41
